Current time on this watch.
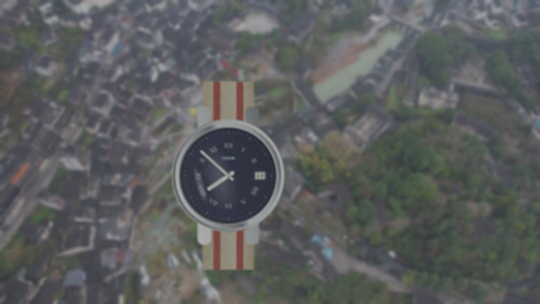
7:52
